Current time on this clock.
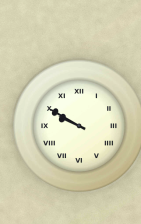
9:50
